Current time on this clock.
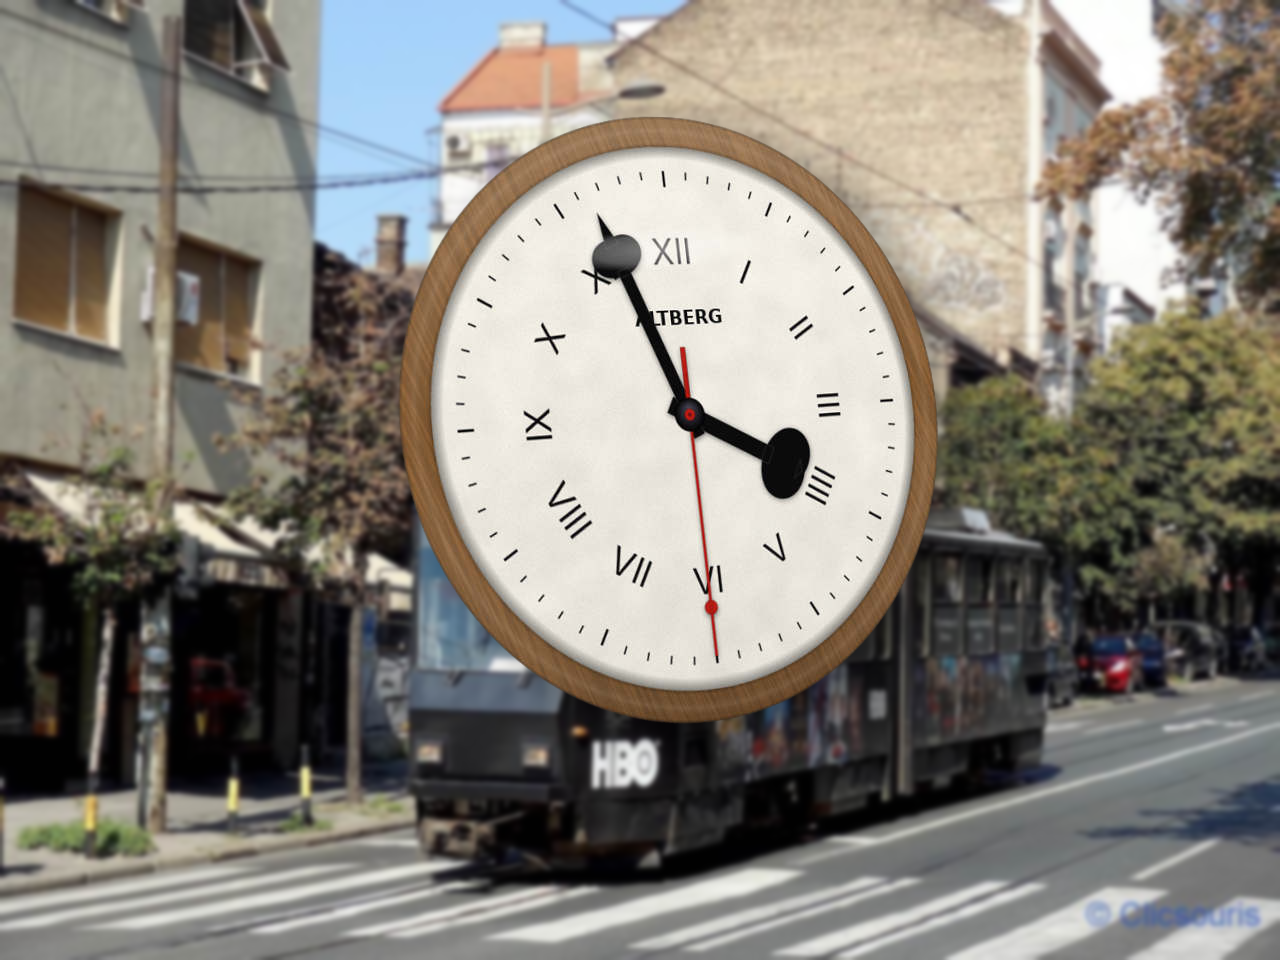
3:56:30
